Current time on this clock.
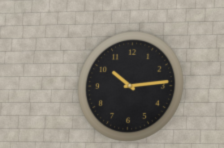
10:14
